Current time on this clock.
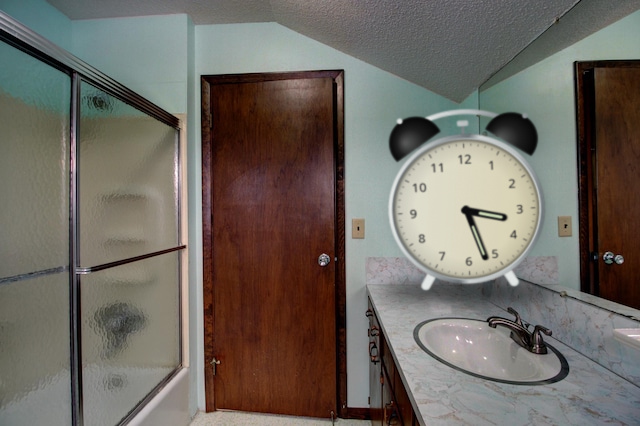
3:27
